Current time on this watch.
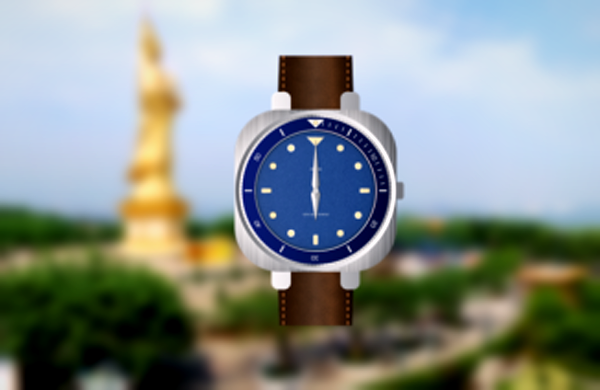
6:00
